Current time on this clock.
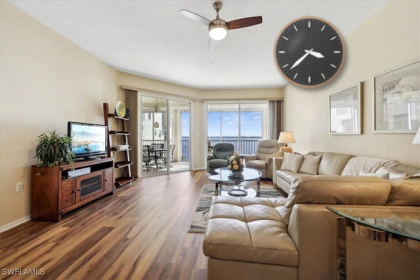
3:38
